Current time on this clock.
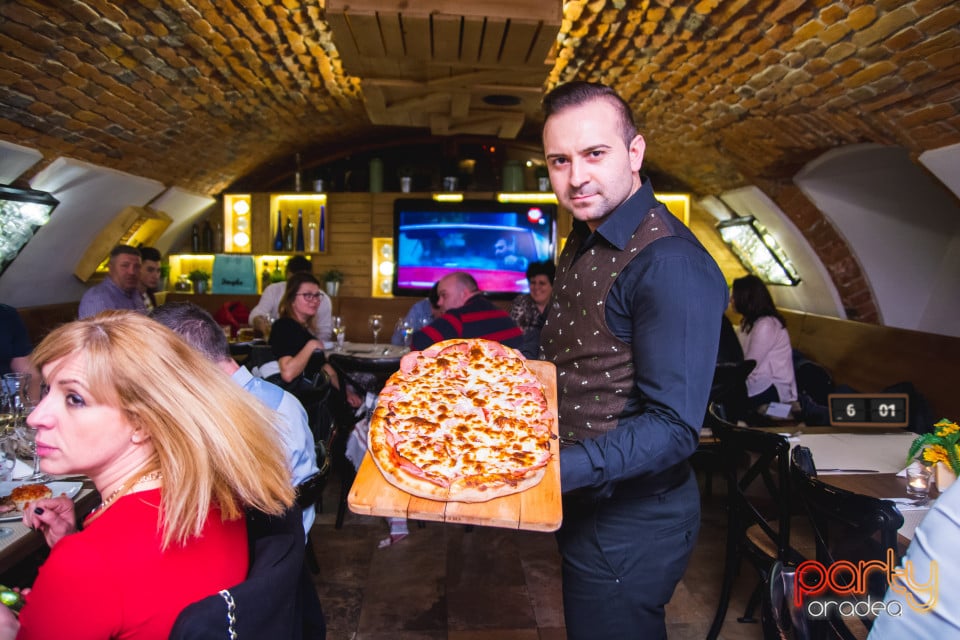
6:01
